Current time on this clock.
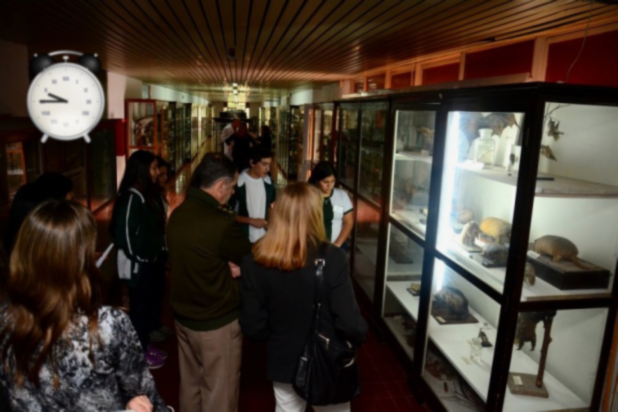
9:45
